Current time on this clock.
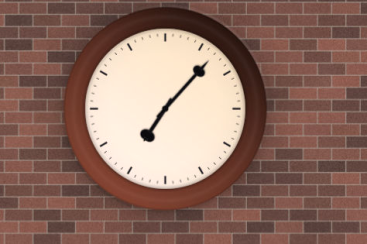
7:07
